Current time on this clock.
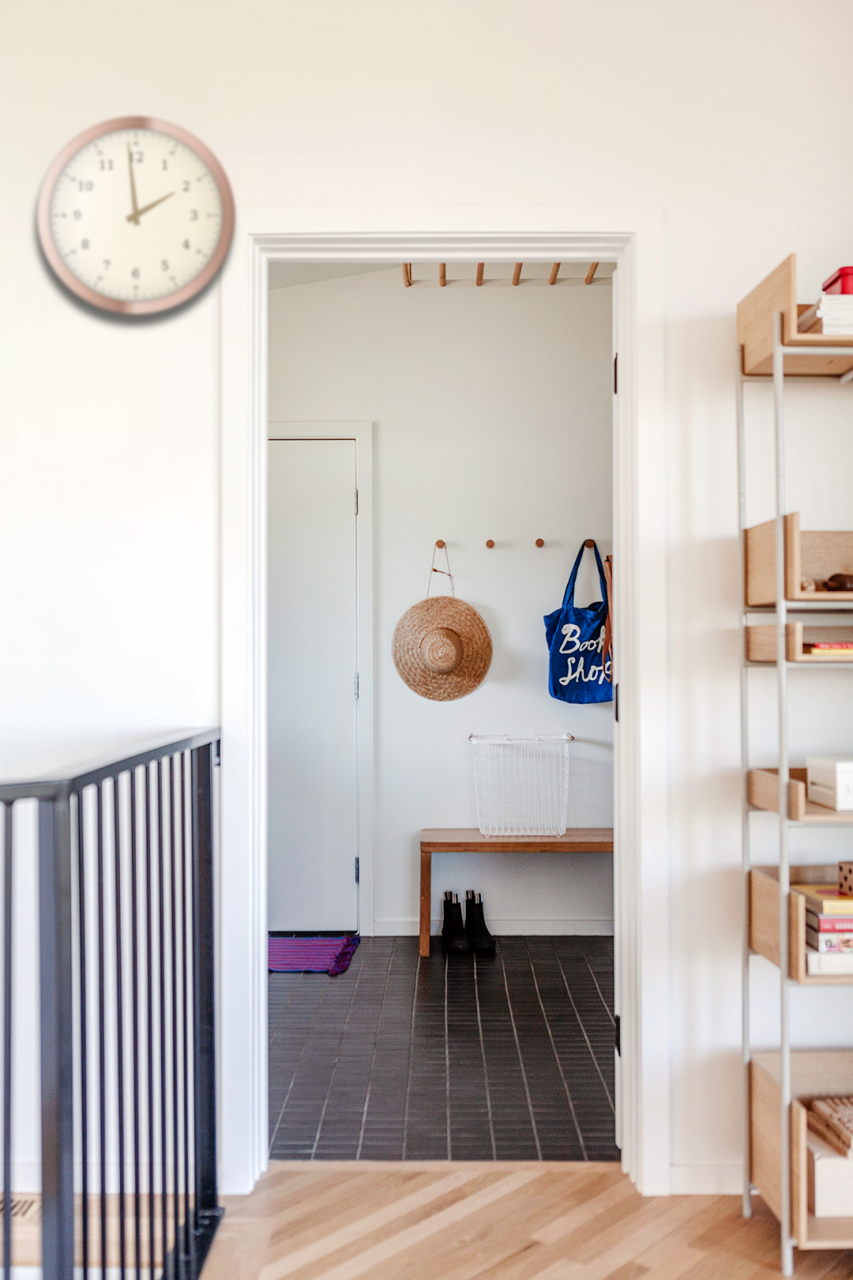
1:59
